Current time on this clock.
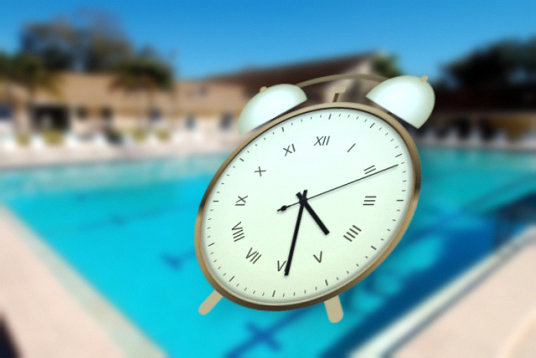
4:29:11
